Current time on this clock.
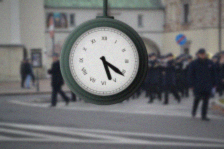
5:21
